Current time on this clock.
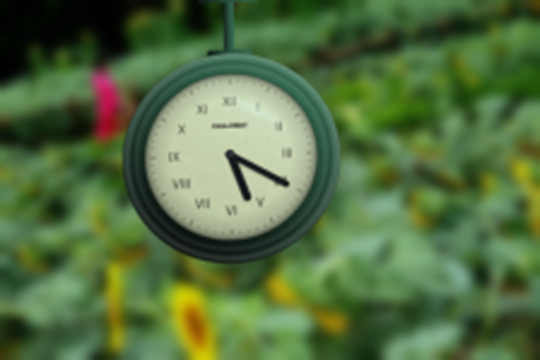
5:20
